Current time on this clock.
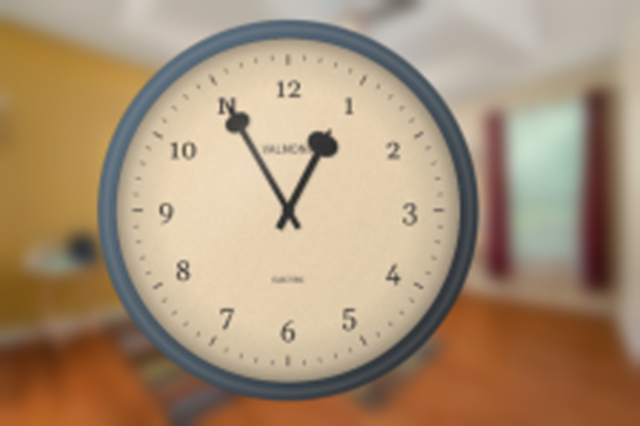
12:55
